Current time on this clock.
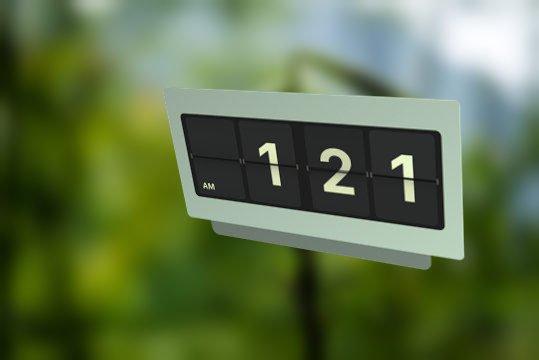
1:21
